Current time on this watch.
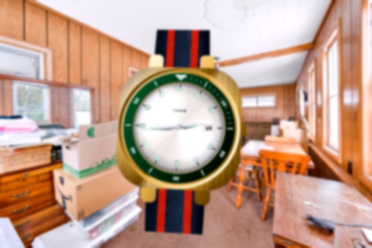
2:44
